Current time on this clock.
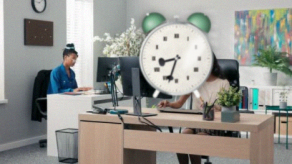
8:33
